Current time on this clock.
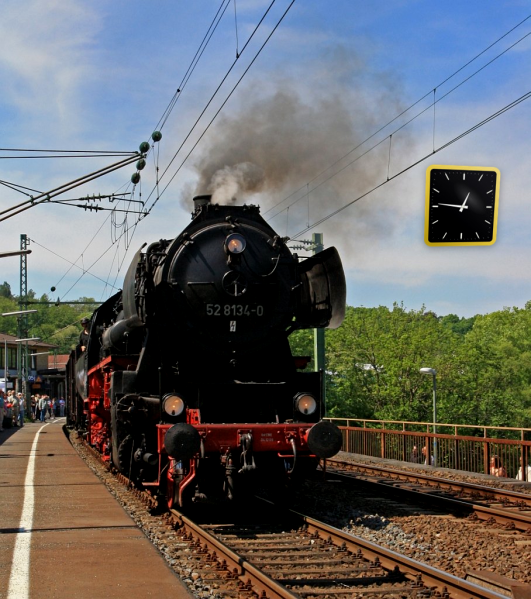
12:46
